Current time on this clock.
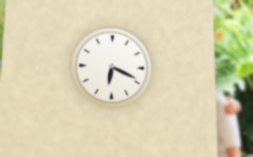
6:19
